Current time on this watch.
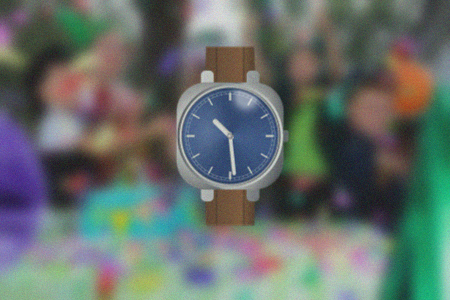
10:29
